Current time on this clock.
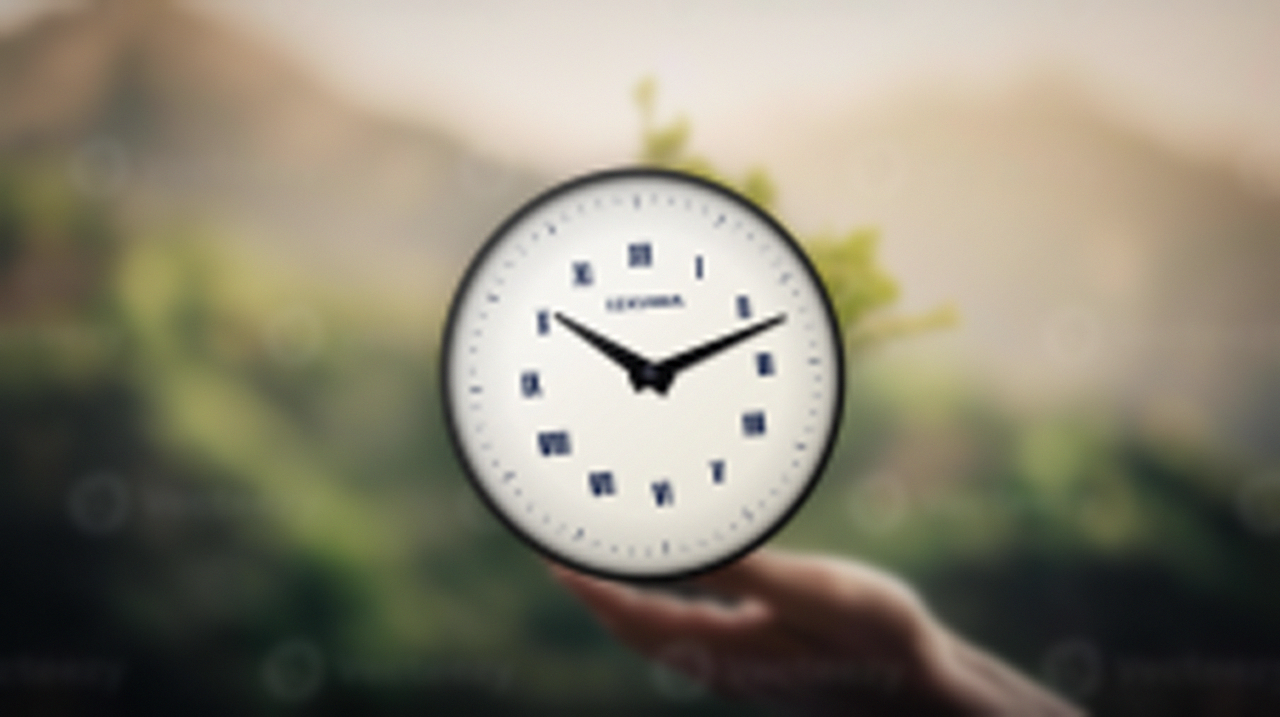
10:12
